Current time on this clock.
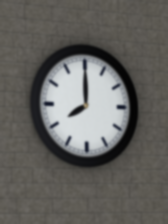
8:00
